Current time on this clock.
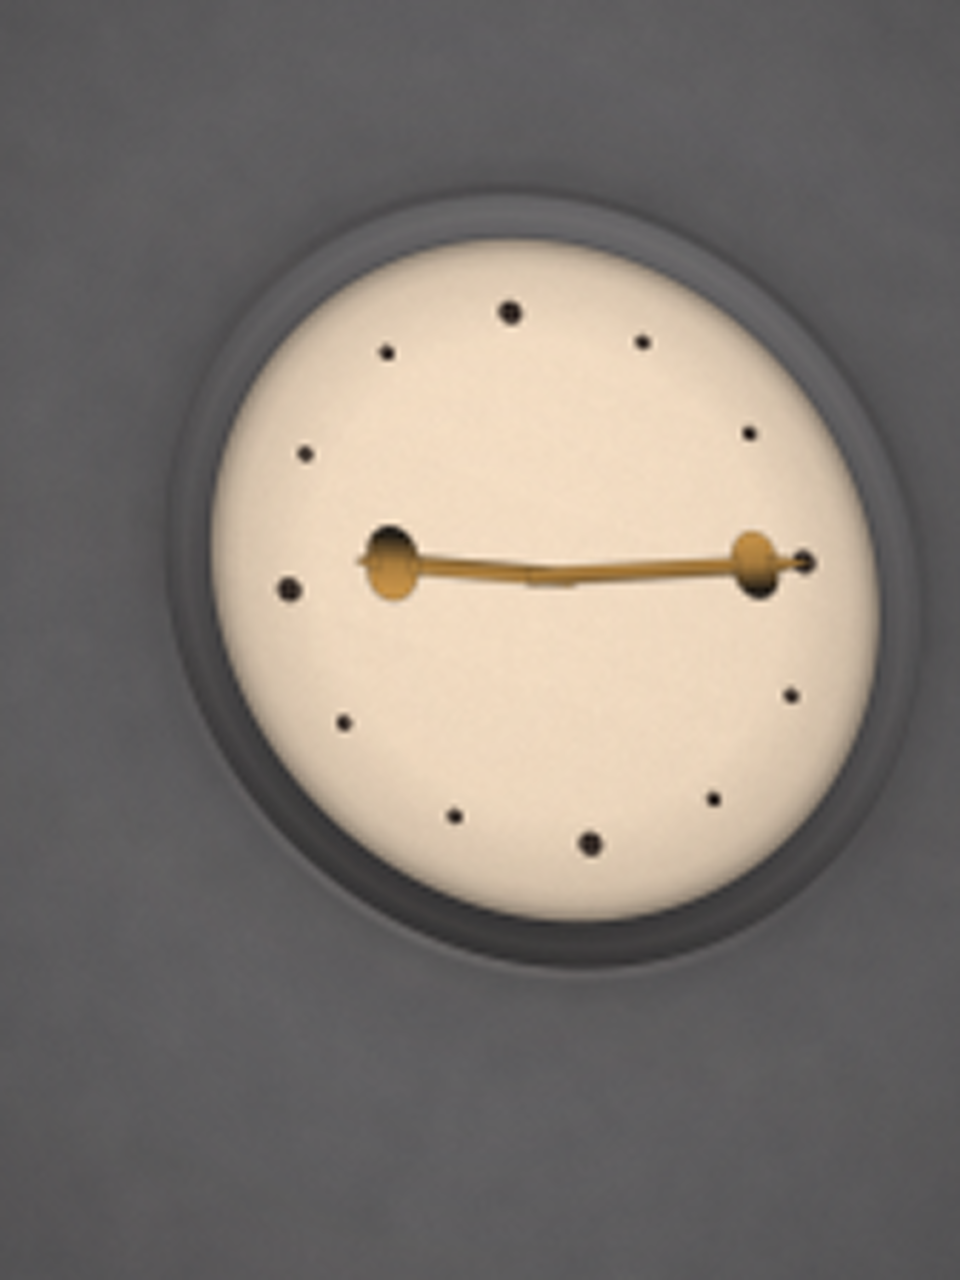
9:15
